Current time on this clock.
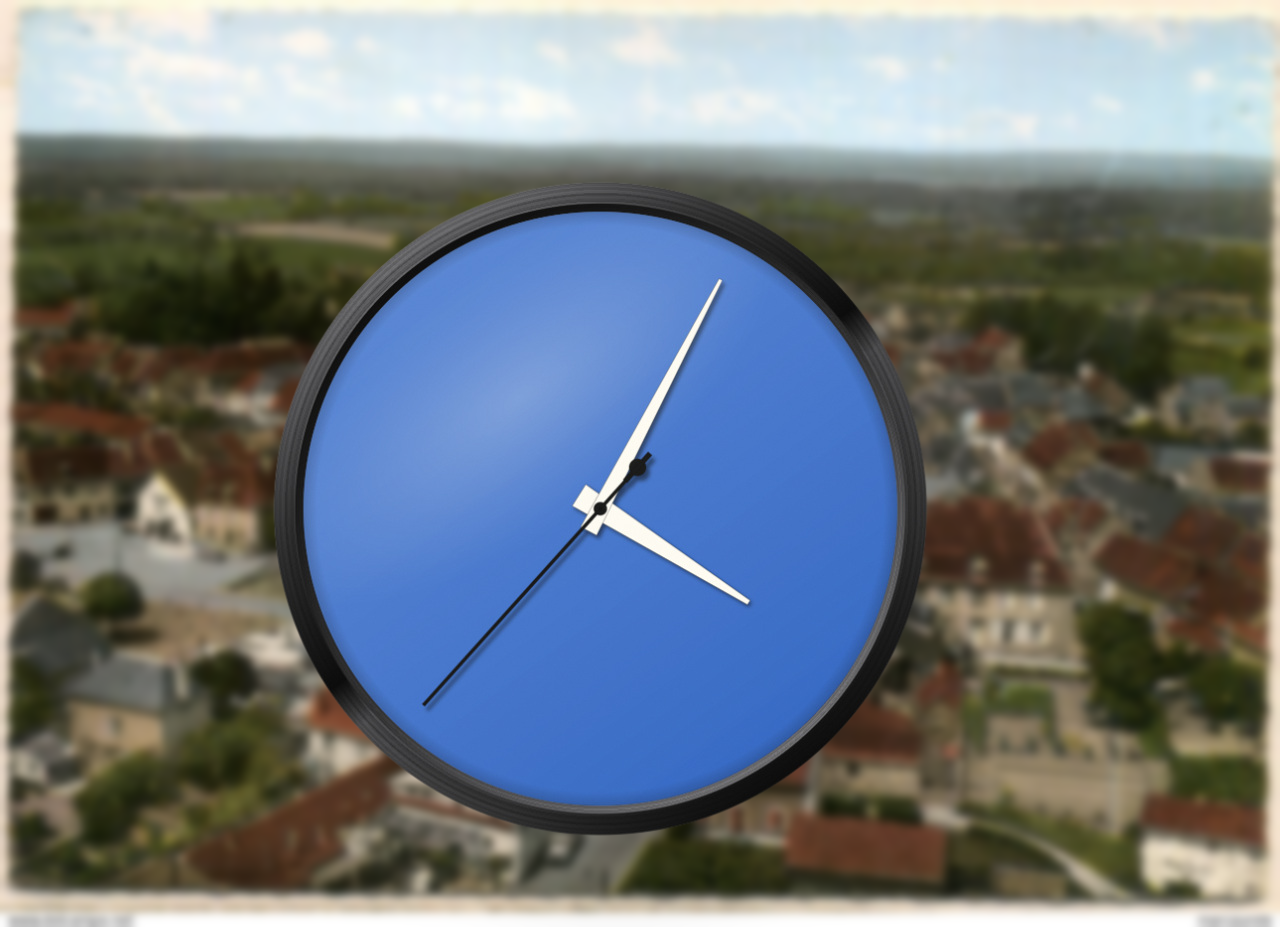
4:04:37
